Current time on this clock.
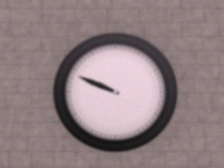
9:49
